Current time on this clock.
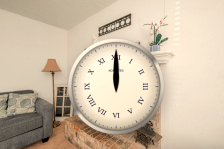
12:00
